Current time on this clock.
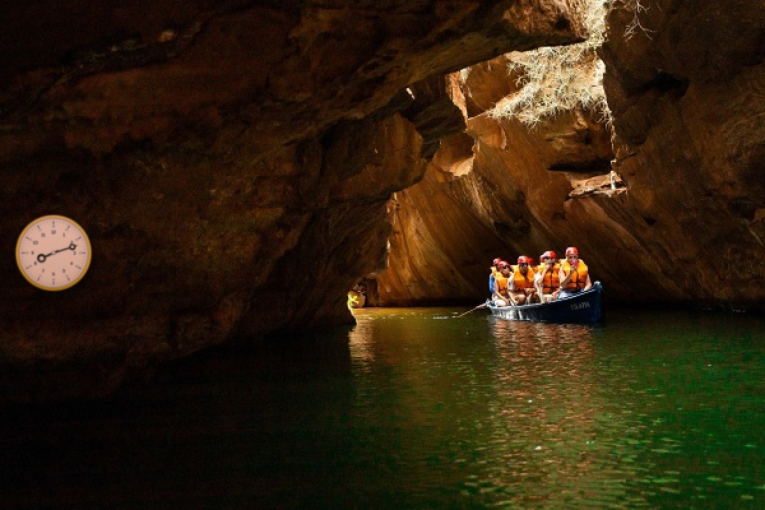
8:12
